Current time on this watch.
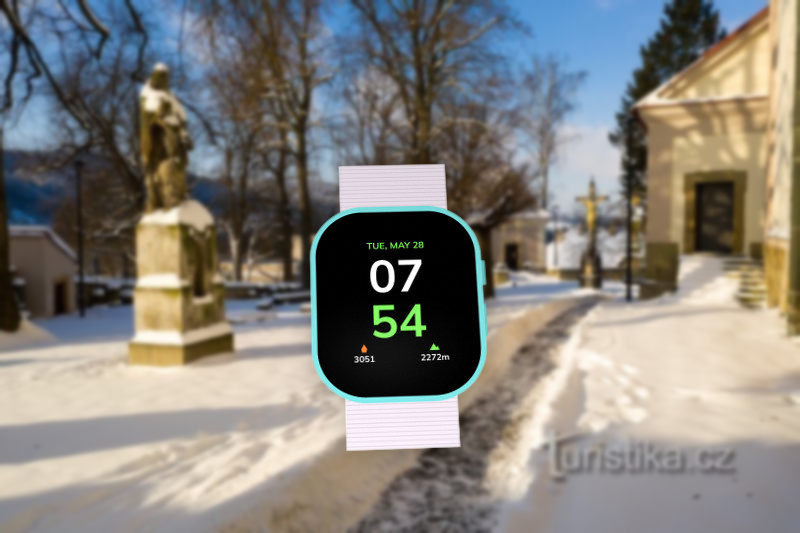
7:54
